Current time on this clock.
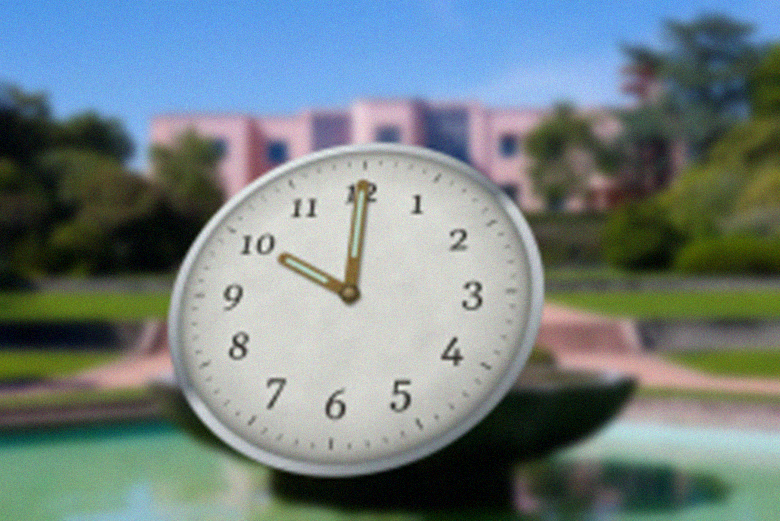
10:00
